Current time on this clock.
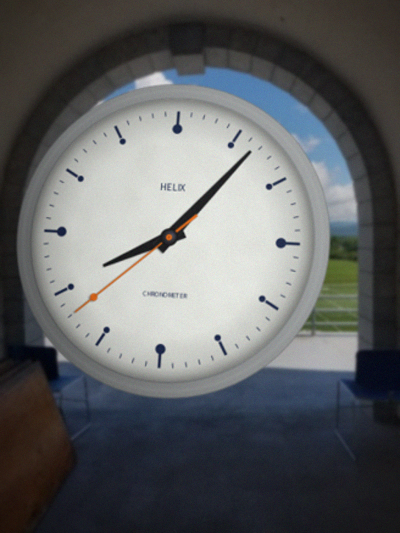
8:06:38
